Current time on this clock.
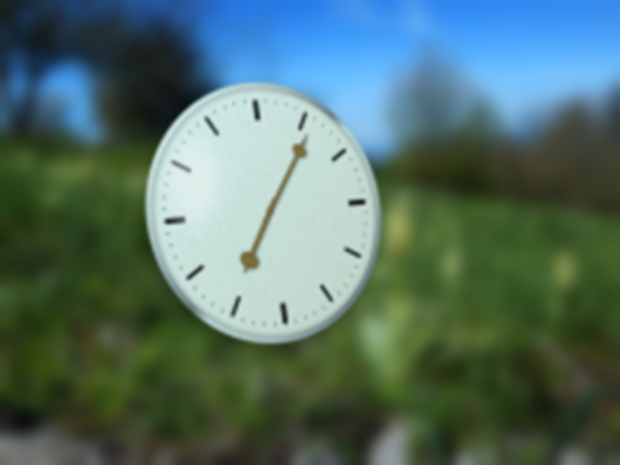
7:06
